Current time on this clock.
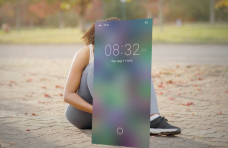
8:32
